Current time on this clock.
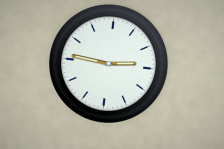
2:46
